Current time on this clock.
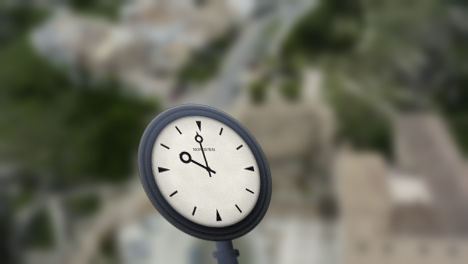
9:59
